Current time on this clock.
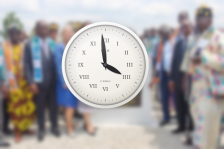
3:59
